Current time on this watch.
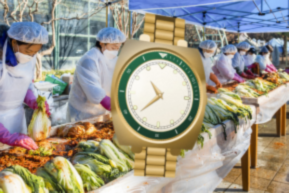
10:38
